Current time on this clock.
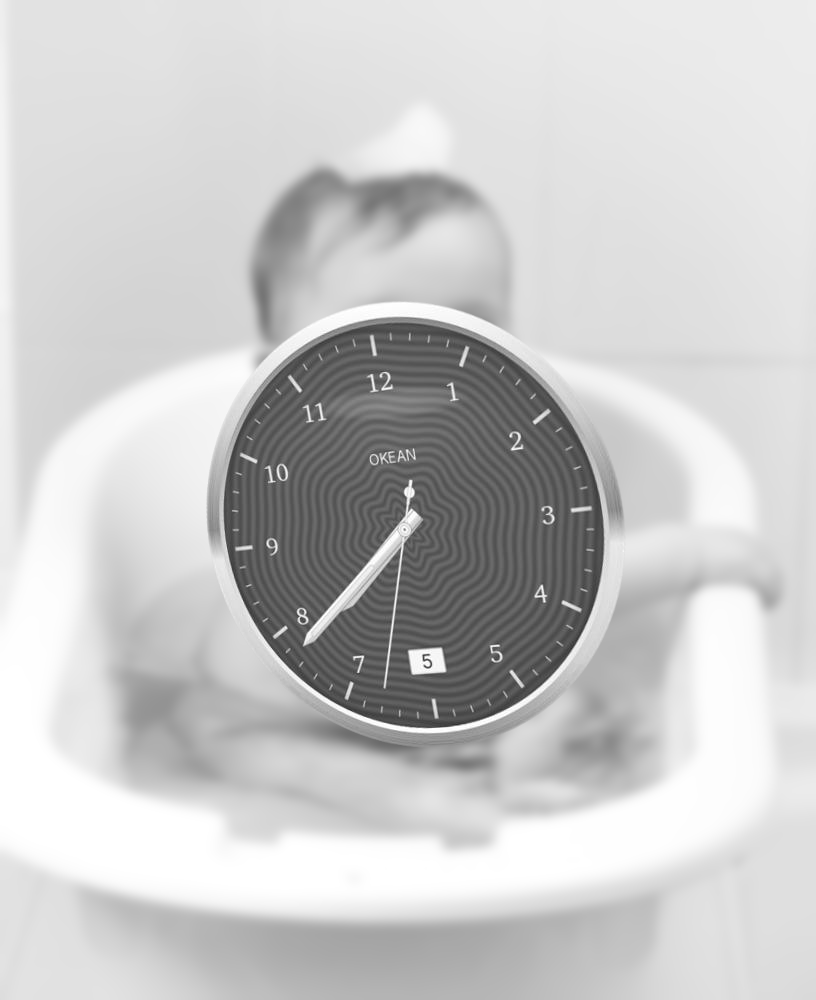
7:38:33
